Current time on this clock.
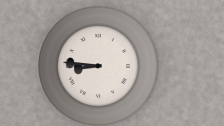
8:46
